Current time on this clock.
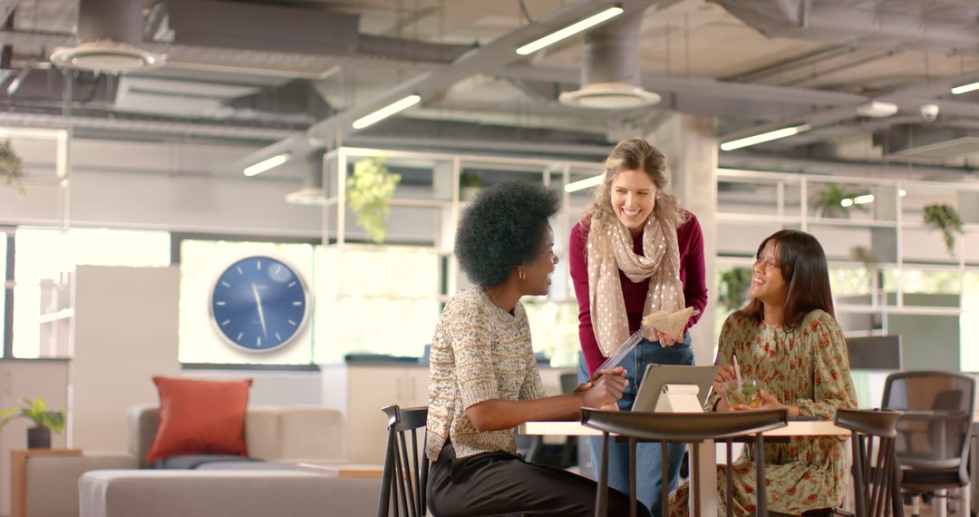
11:28
